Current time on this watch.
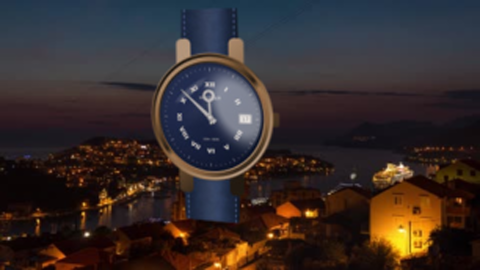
11:52
